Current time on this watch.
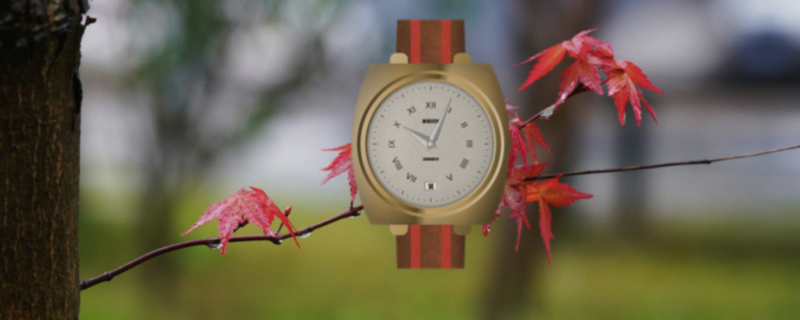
10:04
